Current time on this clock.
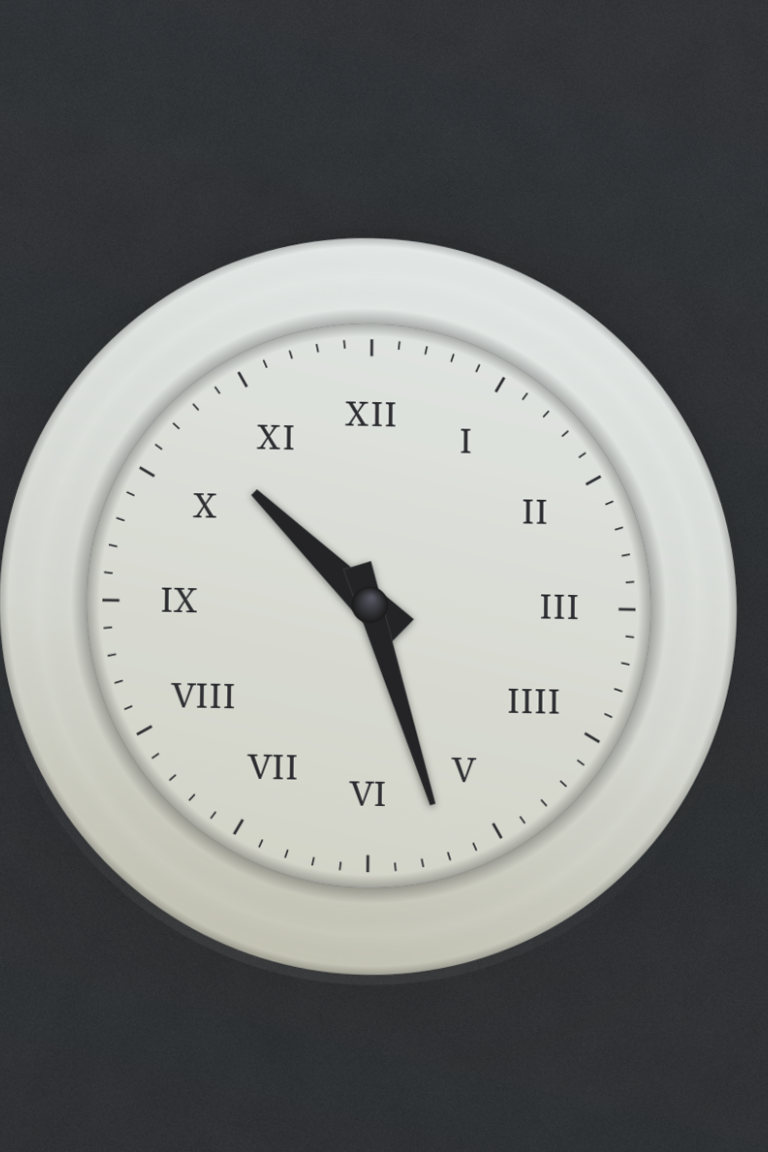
10:27
